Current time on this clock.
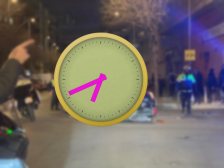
6:41
